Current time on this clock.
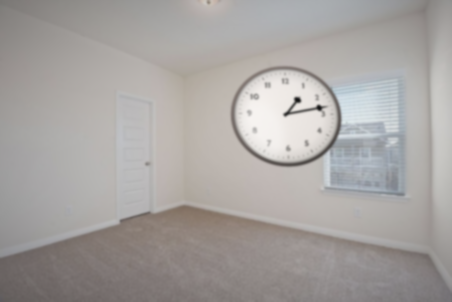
1:13
